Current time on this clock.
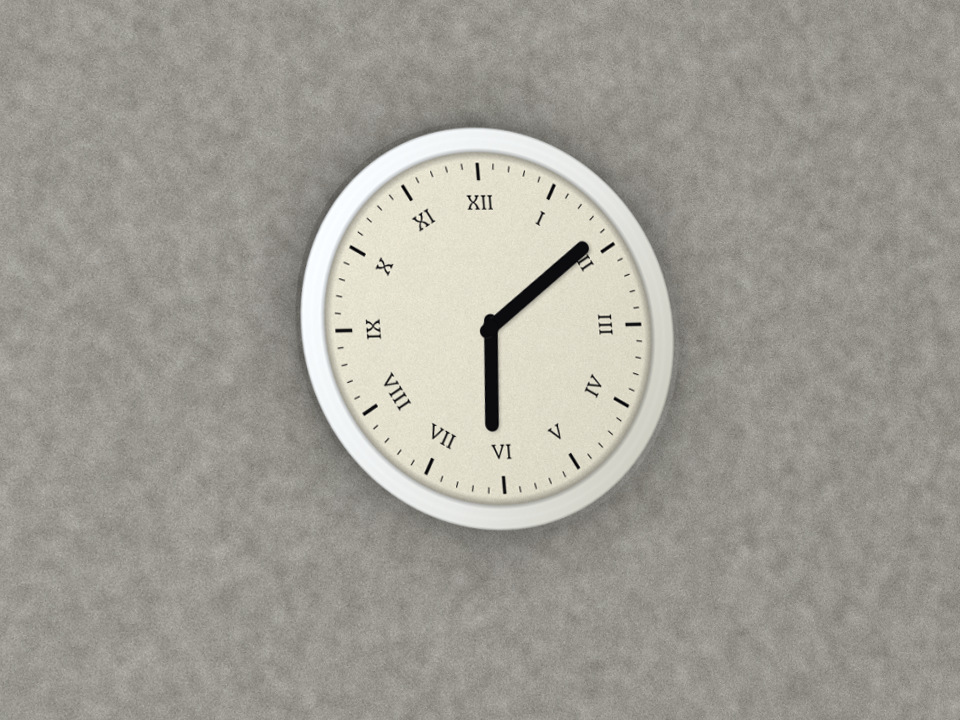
6:09
